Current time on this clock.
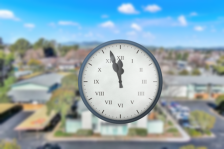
11:57
